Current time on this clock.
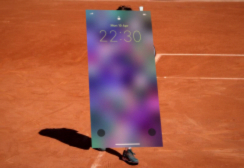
22:30
